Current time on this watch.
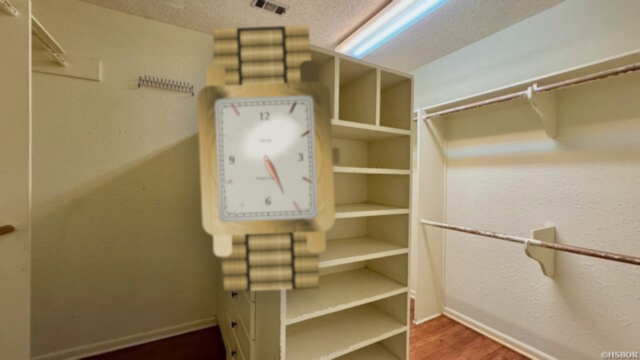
5:26
